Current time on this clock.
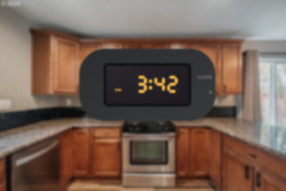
3:42
